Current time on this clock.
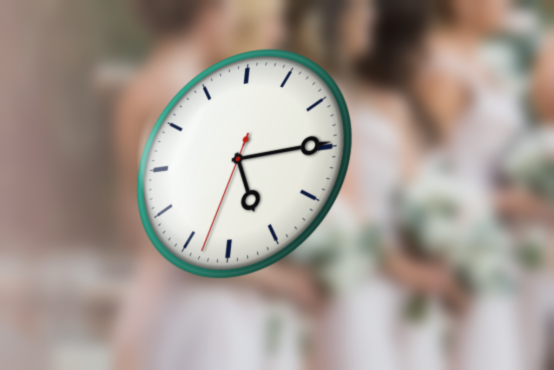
5:14:33
